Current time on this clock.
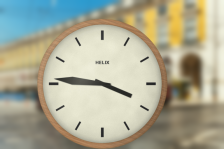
3:46
